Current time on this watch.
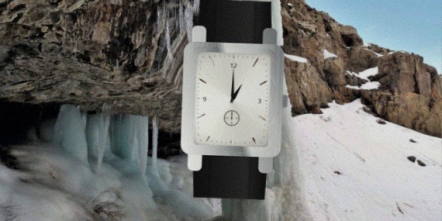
1:00
